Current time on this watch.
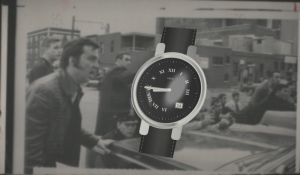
8:45
